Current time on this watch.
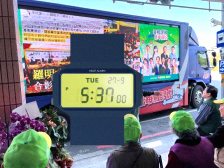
5:37:00
